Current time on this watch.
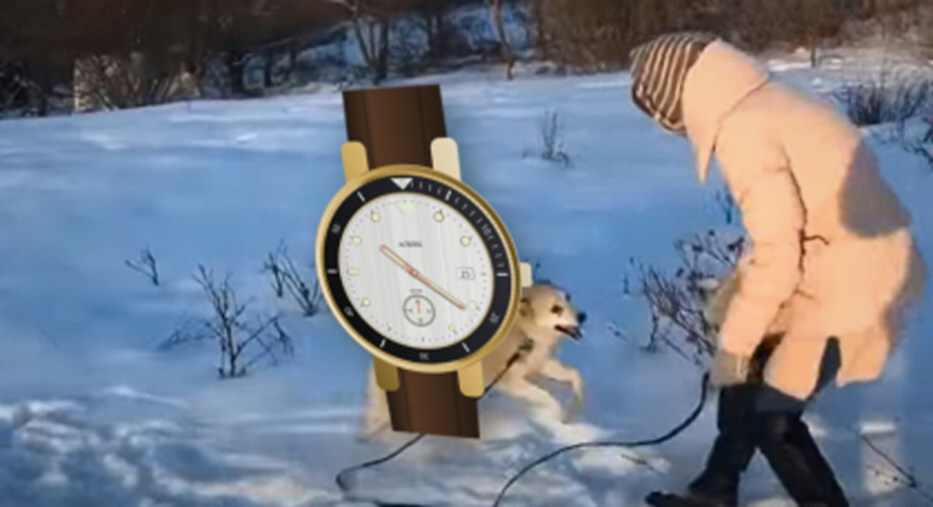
10:21
